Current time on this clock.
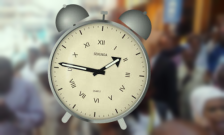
1:46
